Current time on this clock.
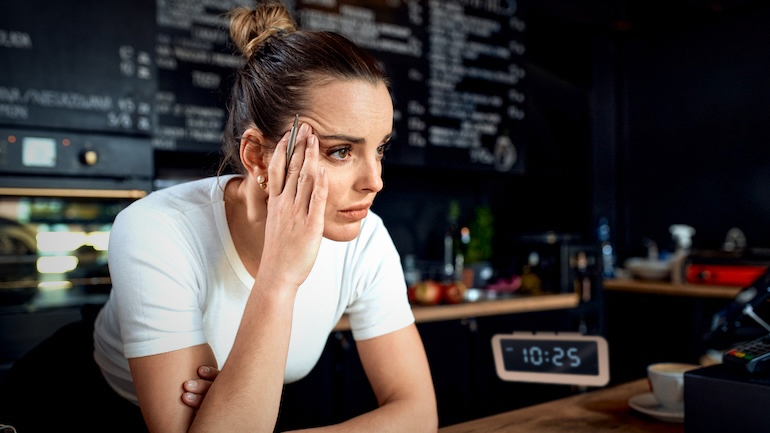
10:25
